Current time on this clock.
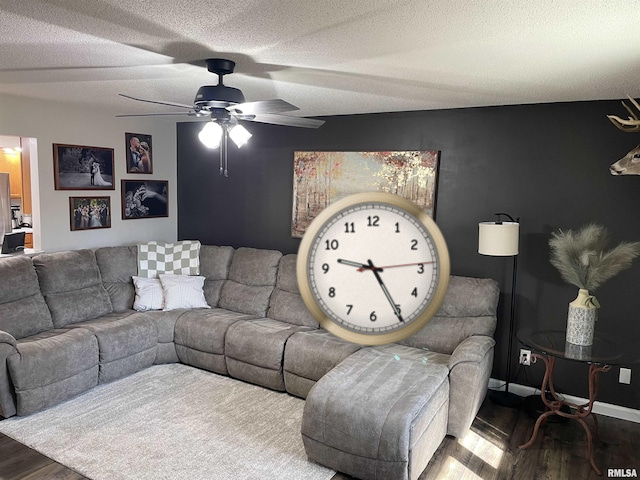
9:25:14
